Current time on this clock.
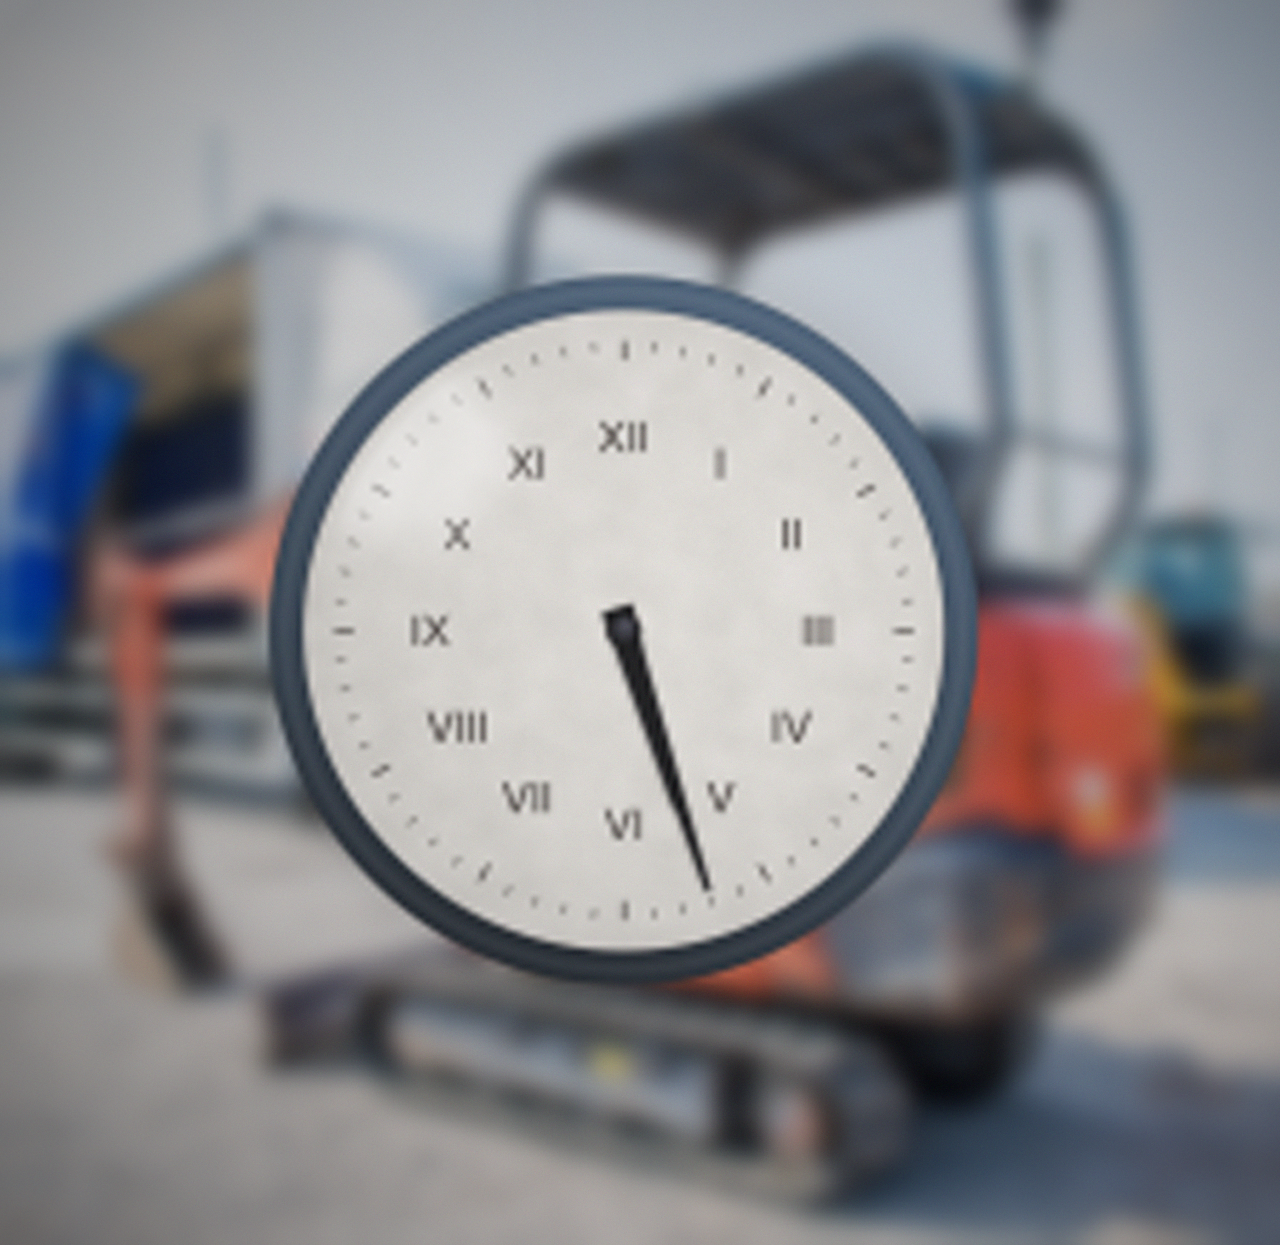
5:27
